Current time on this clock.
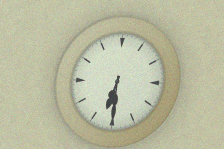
6:30
